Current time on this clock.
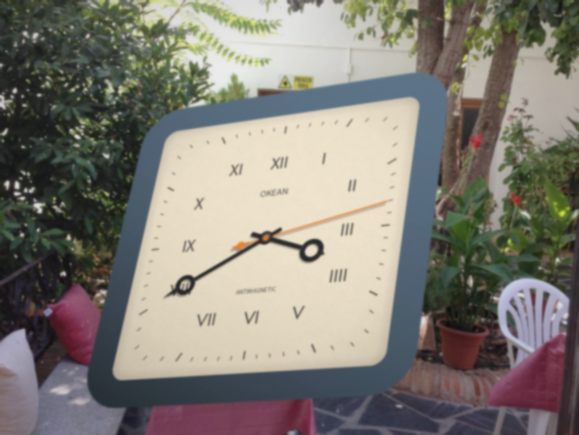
3:40:13
